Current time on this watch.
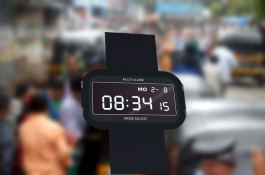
8:34:15
